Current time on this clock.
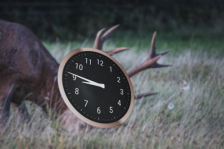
8:46
